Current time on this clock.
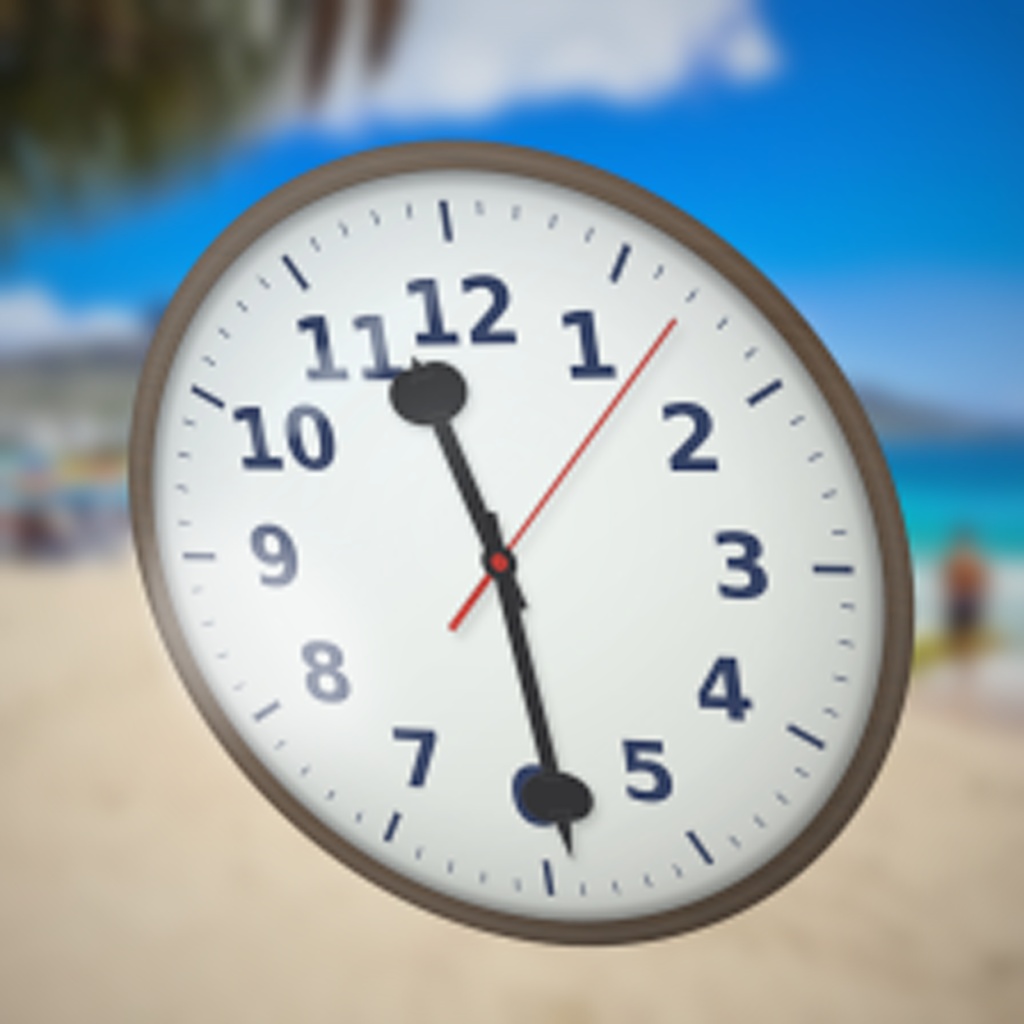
11:29:07
